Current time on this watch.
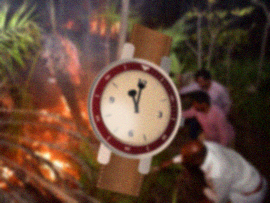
11:00
